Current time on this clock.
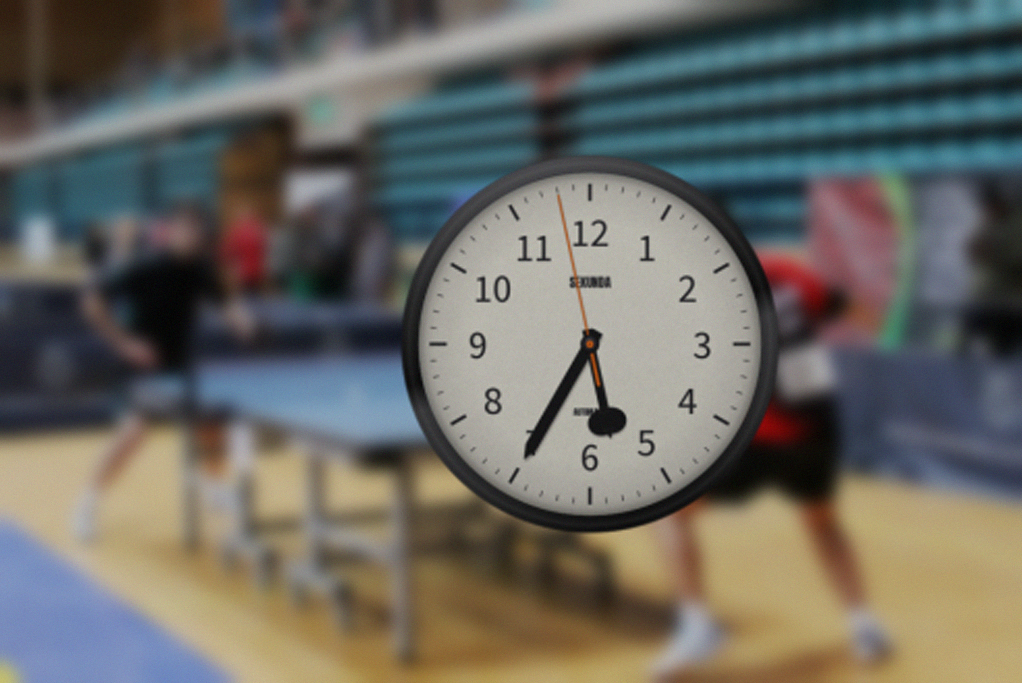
5:34:58
